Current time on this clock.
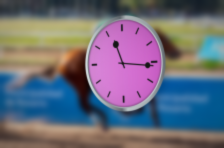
11:16
